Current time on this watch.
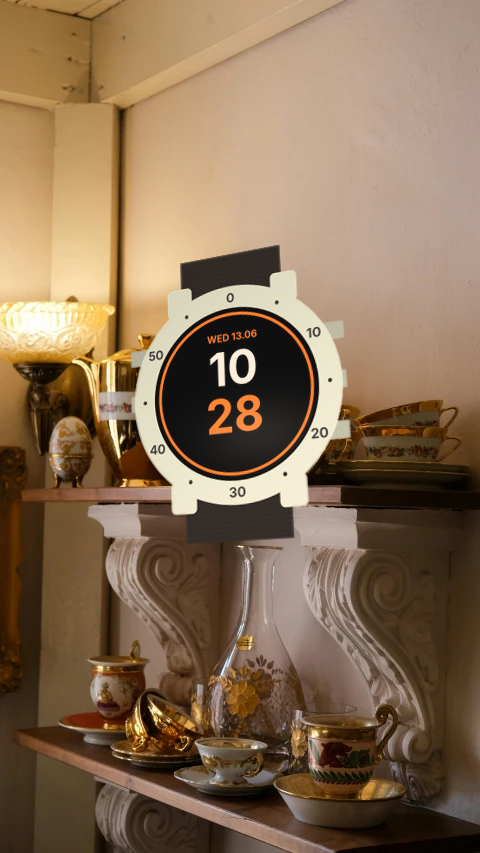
10:28
